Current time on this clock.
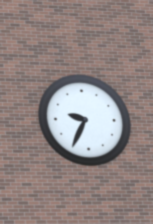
9:35
